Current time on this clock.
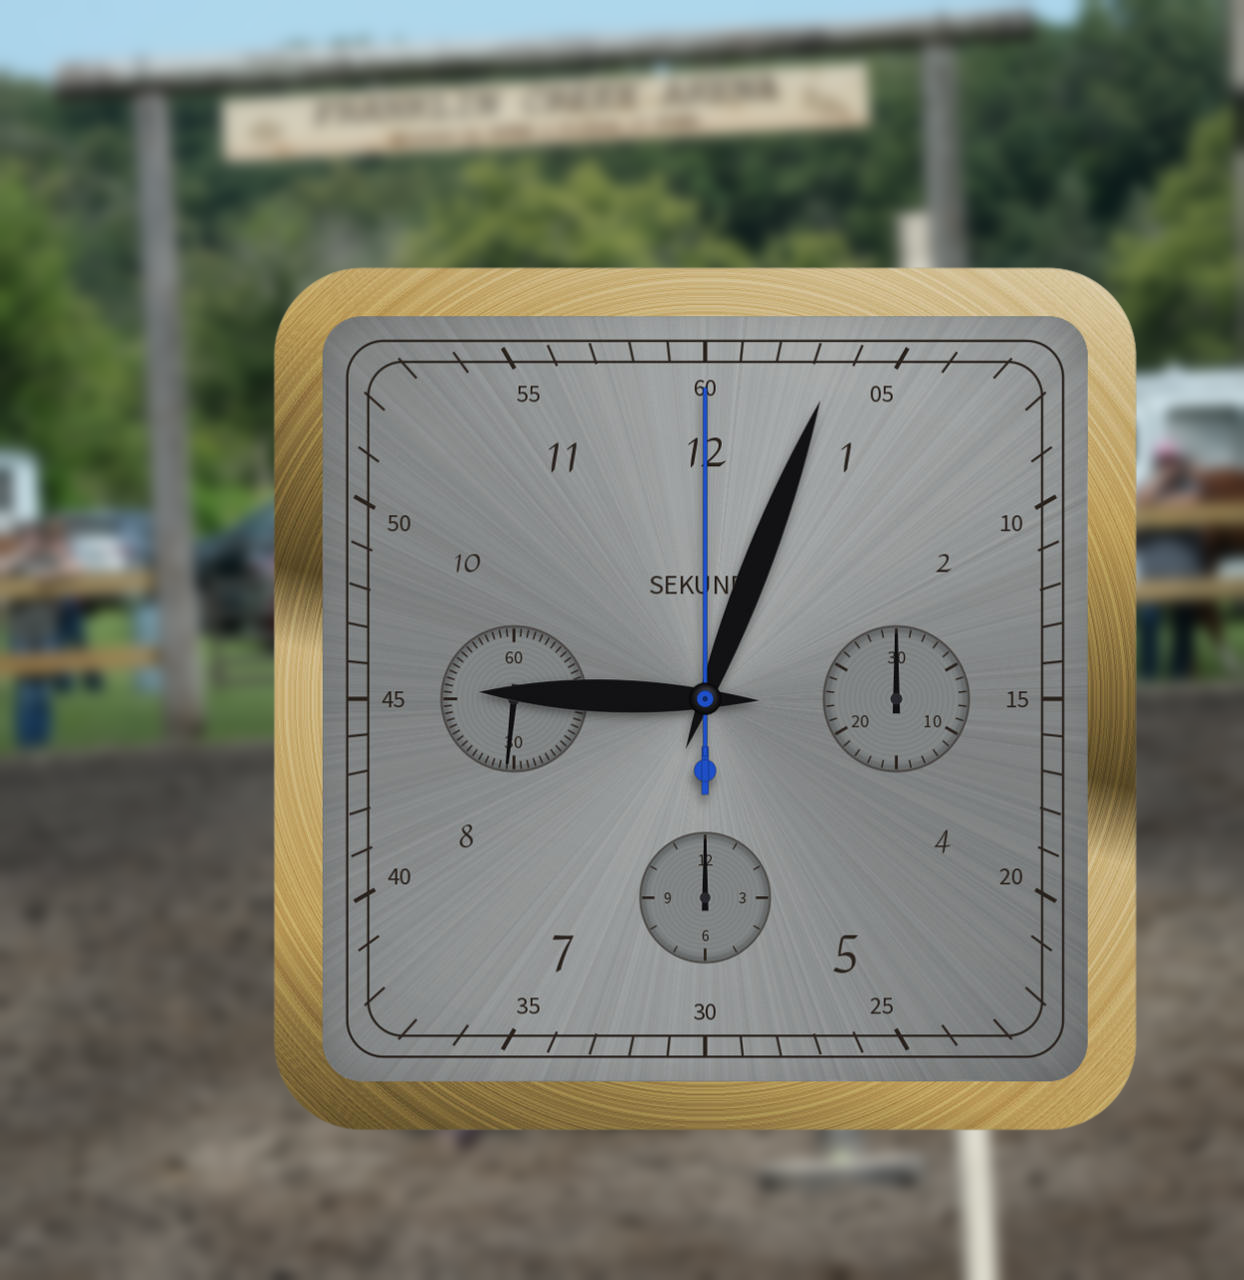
9:03:31
